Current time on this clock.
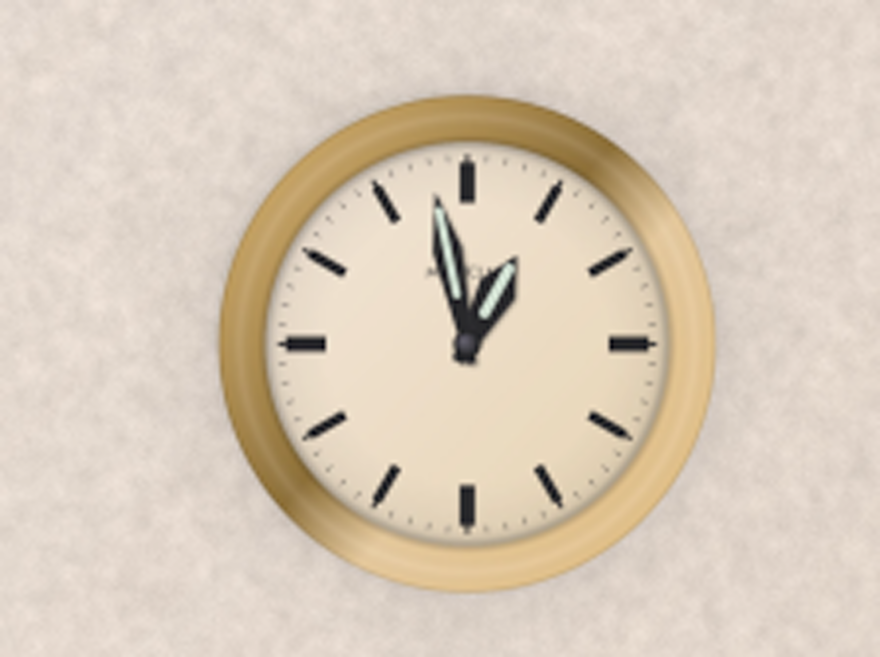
12:58
